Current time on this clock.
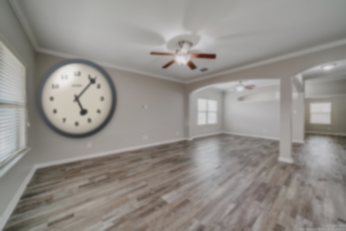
5:07
